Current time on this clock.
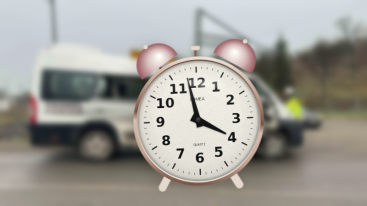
3:58
